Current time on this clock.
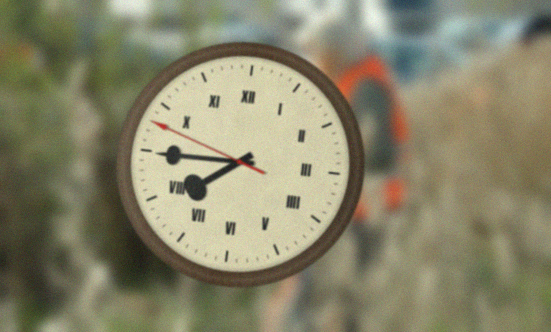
7:44:48
